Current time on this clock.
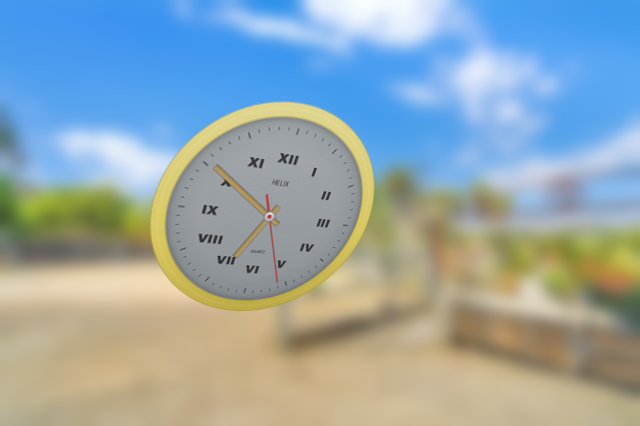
6:50:26
